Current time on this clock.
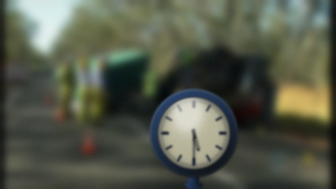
5:30
